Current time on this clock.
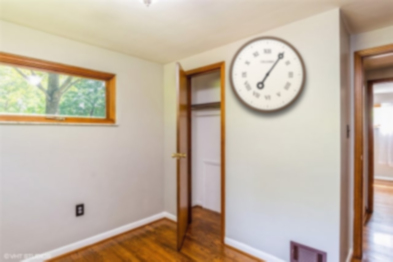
7:06
